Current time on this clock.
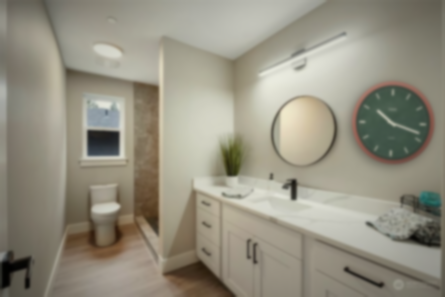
10:18
